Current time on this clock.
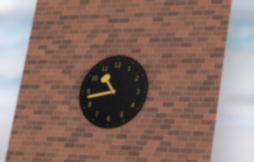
10:43
